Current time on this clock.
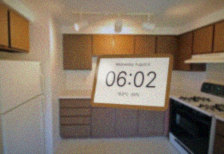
6:02
